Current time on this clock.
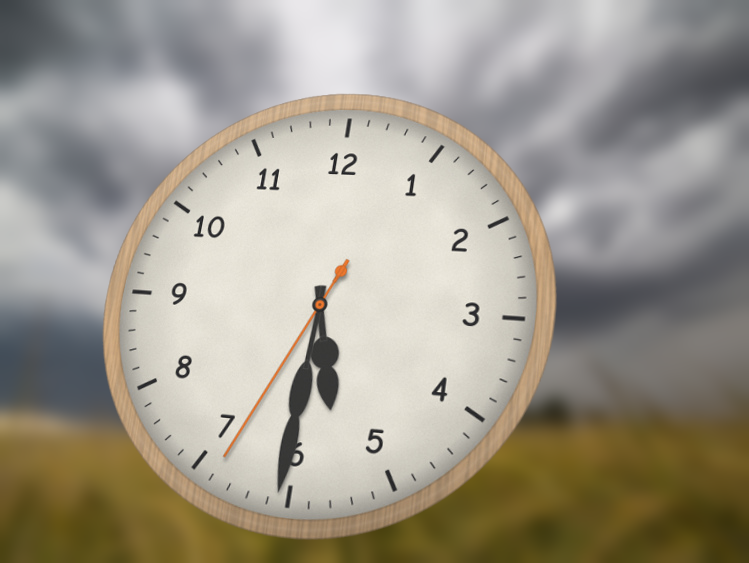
5:30:34
